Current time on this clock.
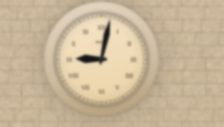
9:02
